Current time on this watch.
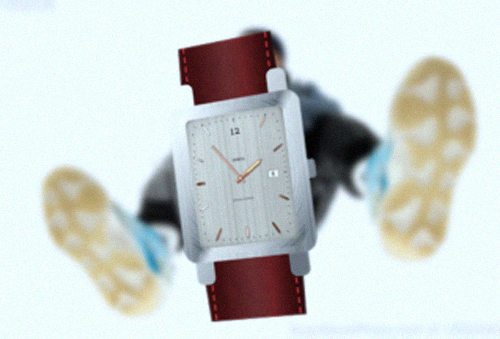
1:54
